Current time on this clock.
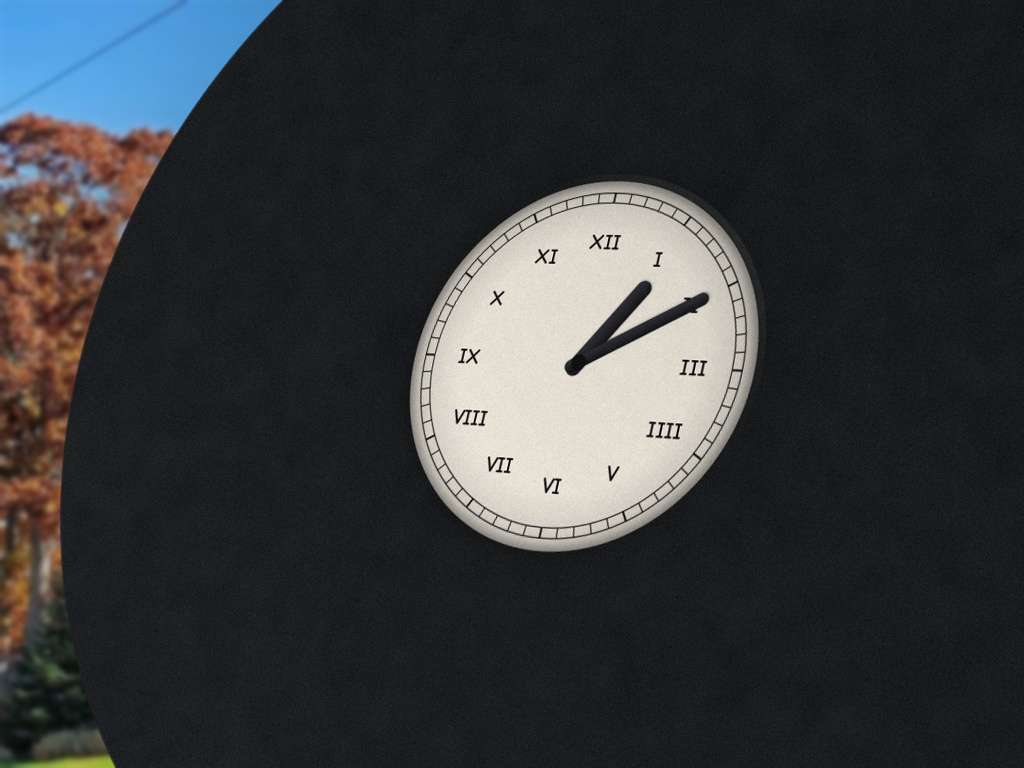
1:10
